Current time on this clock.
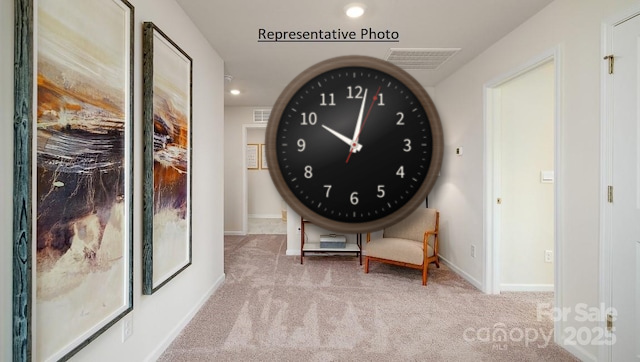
10:02:04
